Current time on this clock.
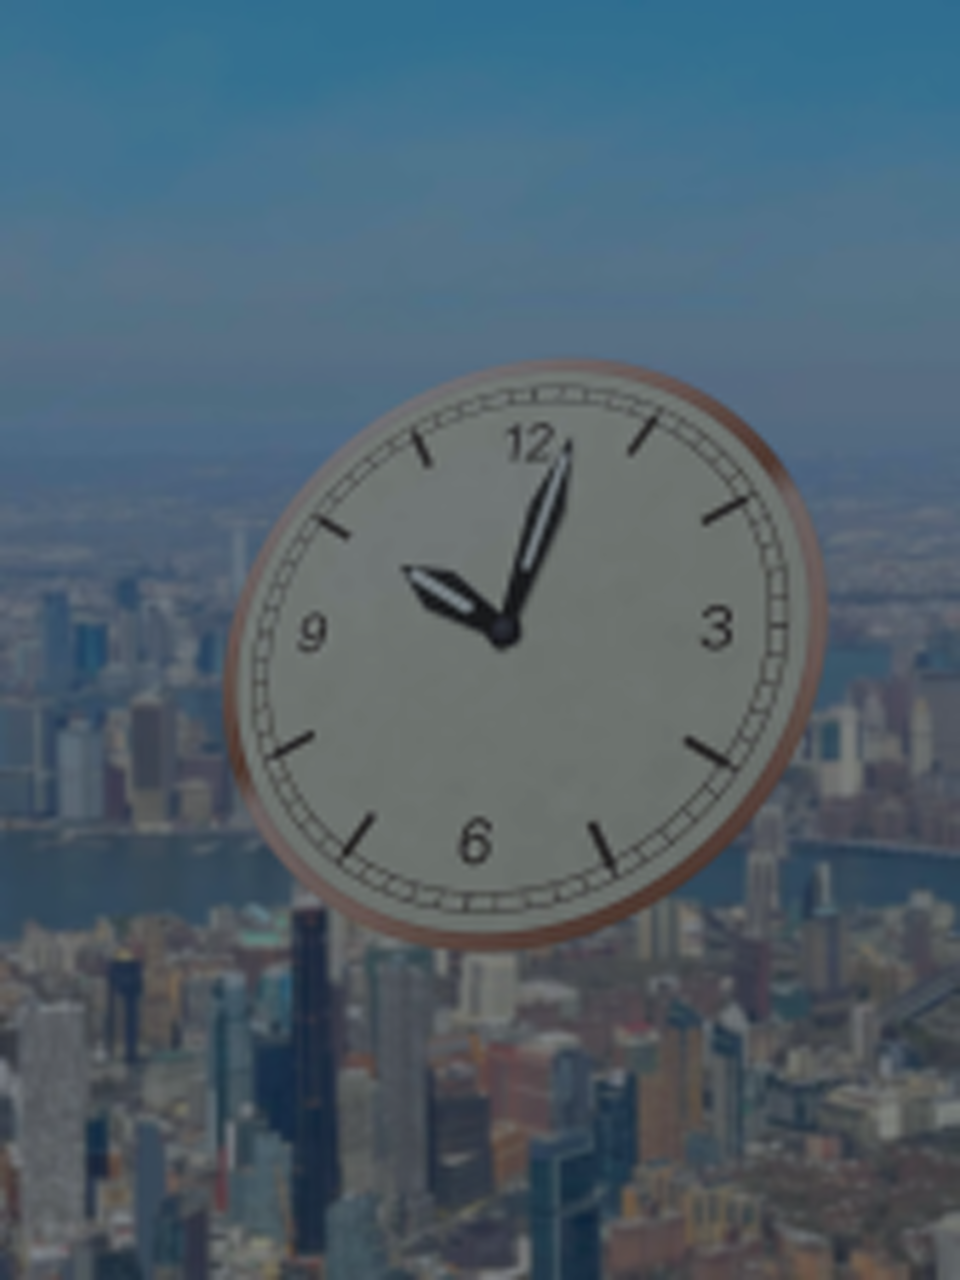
10:02
